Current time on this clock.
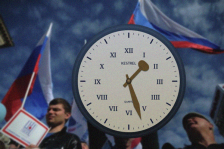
1:27
